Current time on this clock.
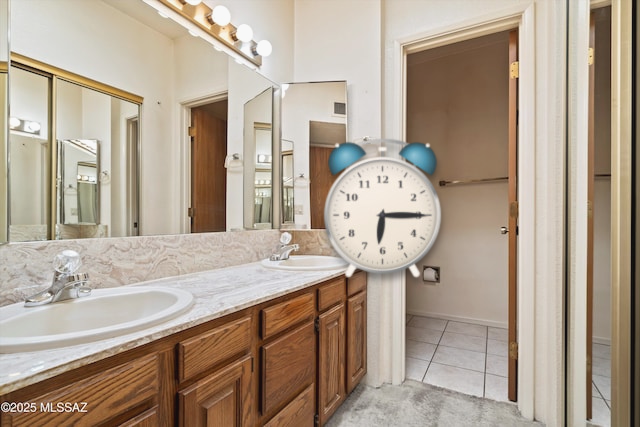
6:15
